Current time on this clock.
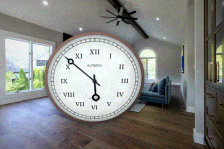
5:52
